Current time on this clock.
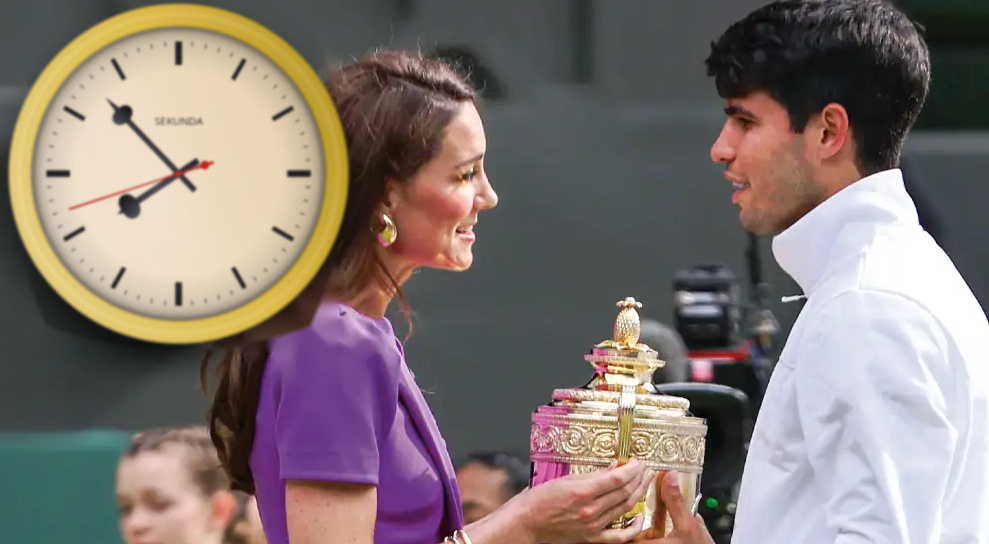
7:52:42
